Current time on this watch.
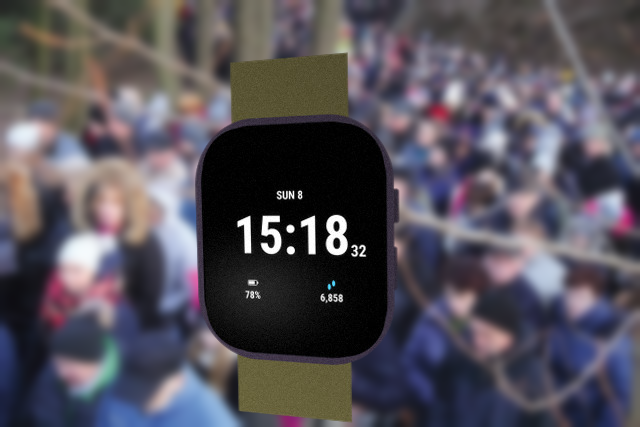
15:18:32
